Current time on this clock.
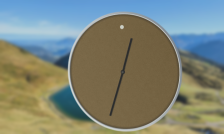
12:33
